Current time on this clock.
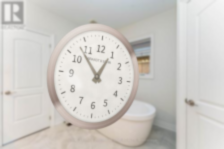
12:53
